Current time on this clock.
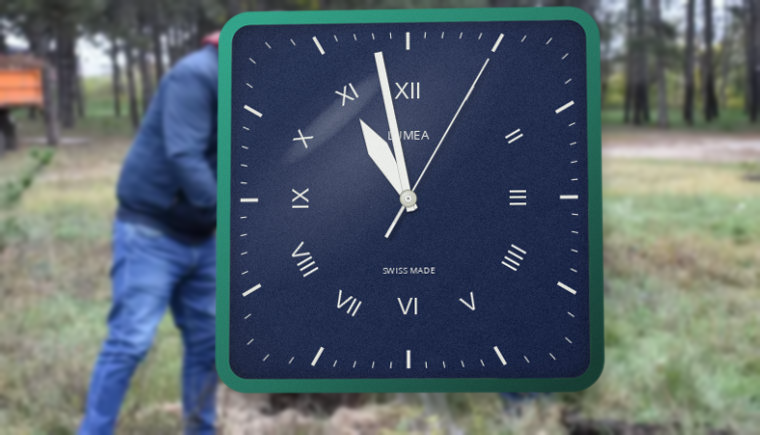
10:58:05
